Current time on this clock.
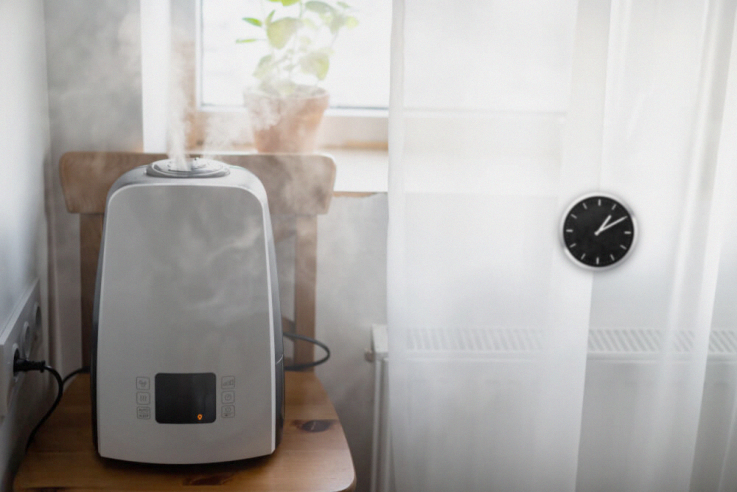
1:10
